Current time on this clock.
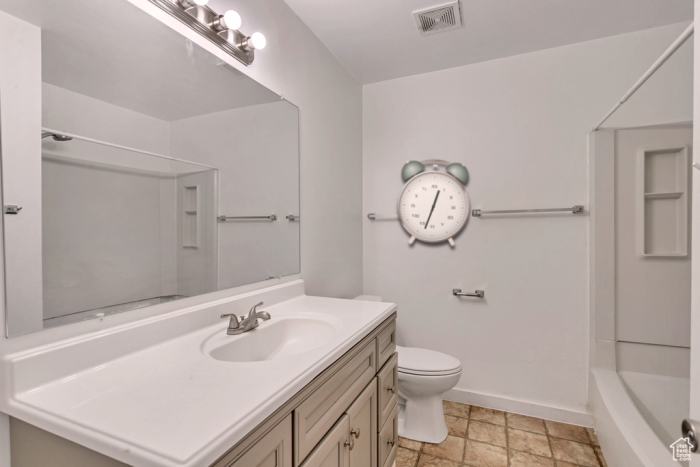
12:33
